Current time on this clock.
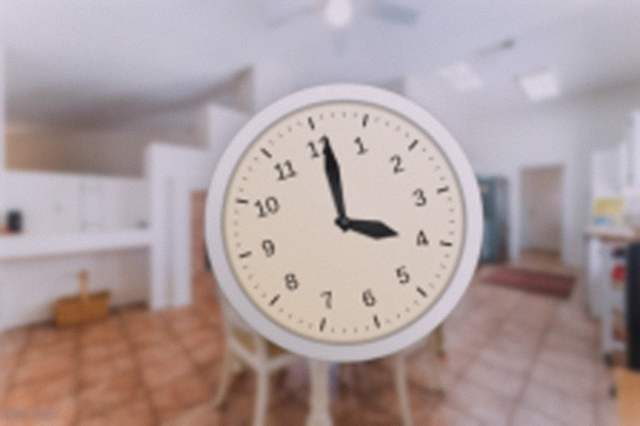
4:01
